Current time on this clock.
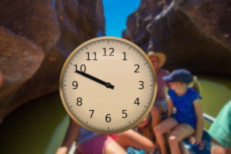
9:49
